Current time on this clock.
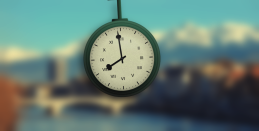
7:59
